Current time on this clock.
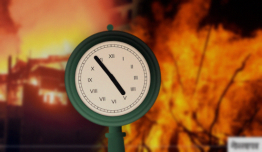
4:54
